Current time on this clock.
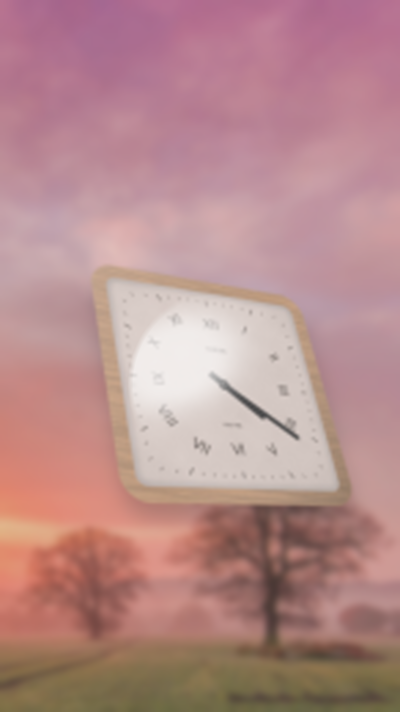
4:21
